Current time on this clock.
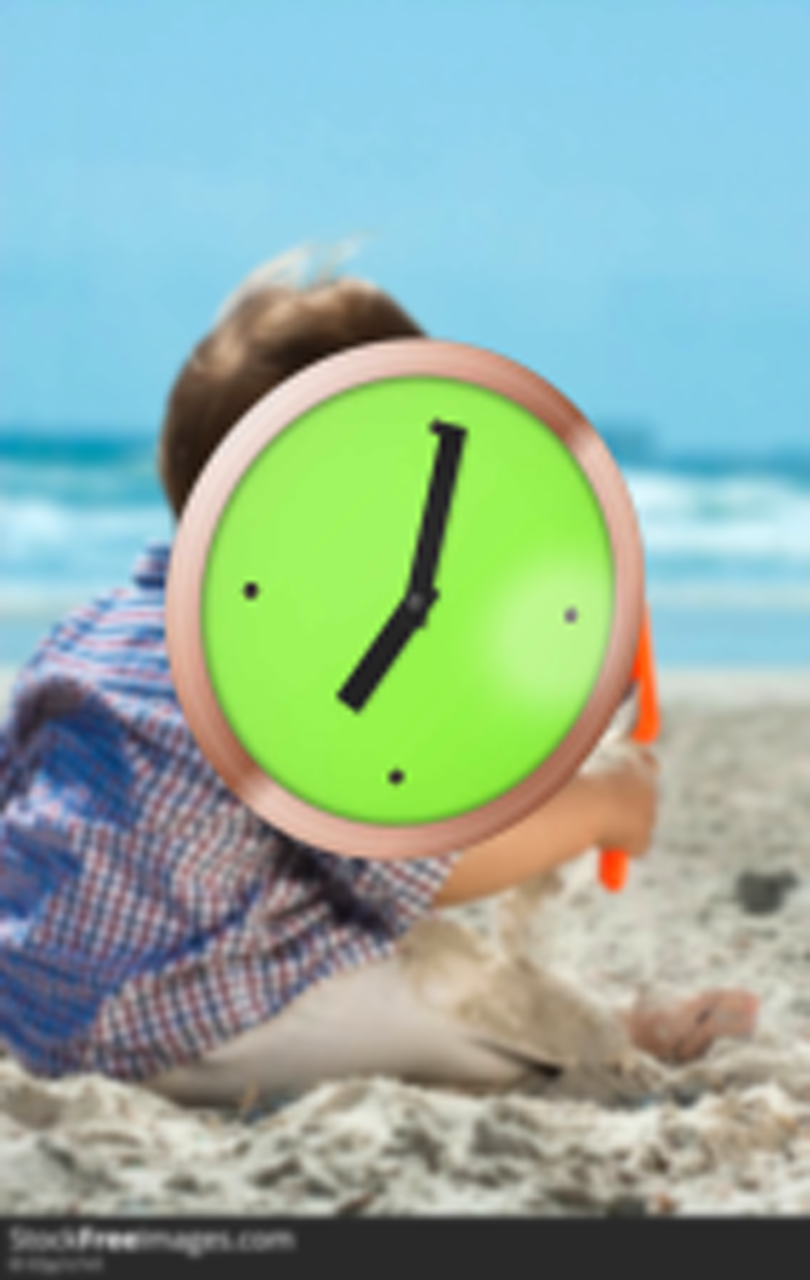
7:01
